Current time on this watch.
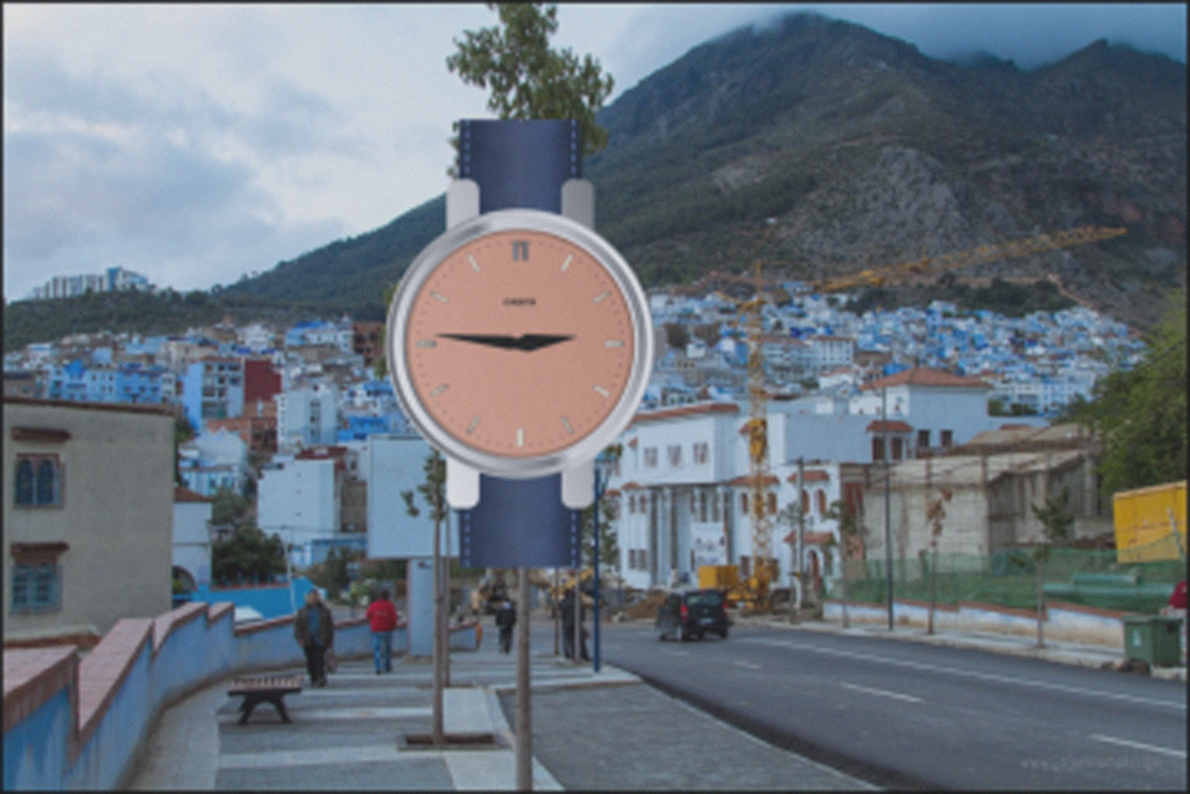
2:46
